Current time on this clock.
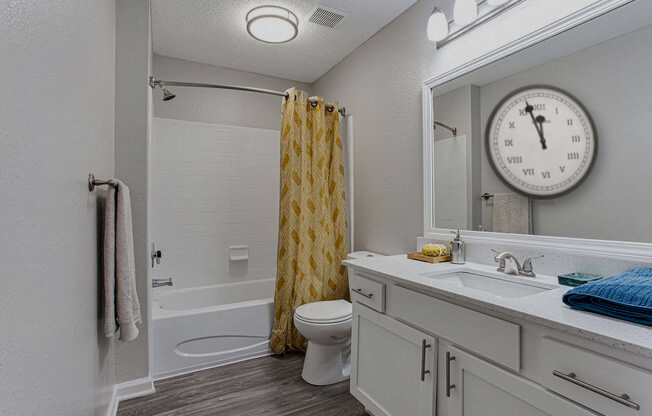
11:57
